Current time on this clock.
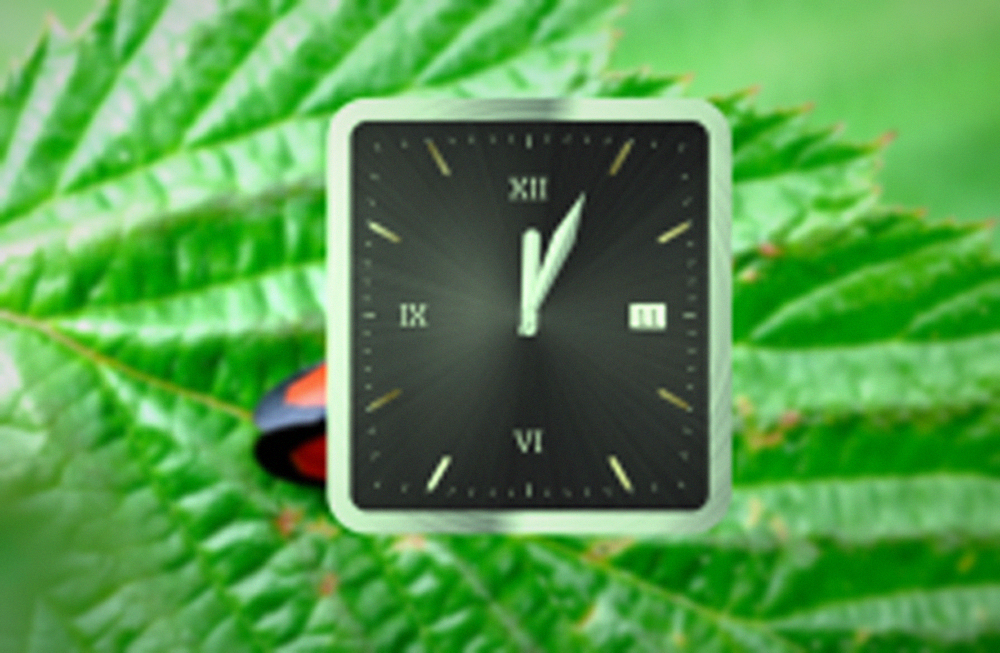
12:04
